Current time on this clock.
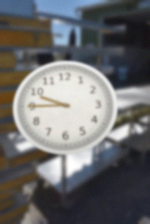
9:45
